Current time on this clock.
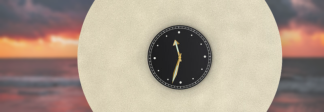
11:33
